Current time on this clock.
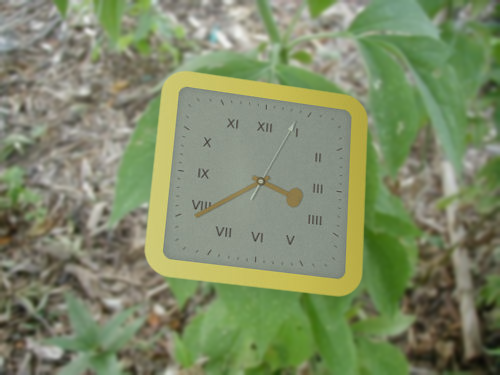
3:39:04
